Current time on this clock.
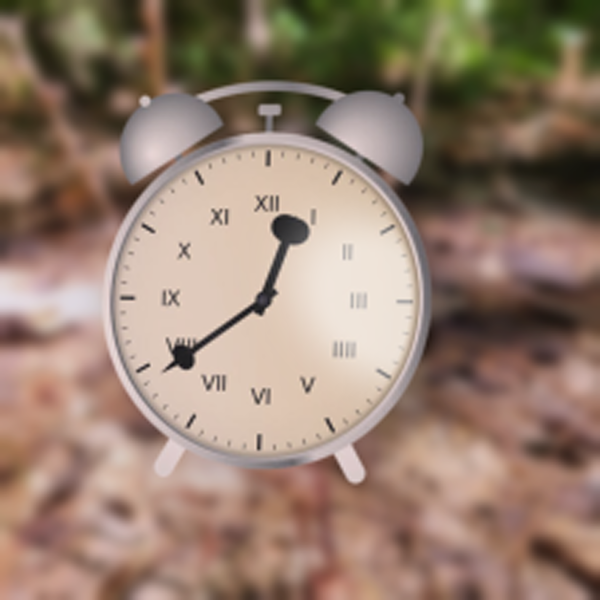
12:39
